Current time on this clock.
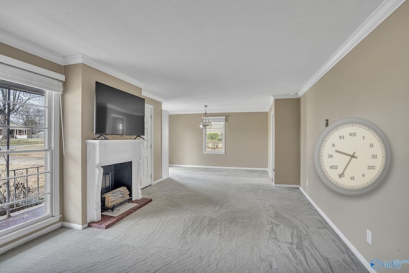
9:35
